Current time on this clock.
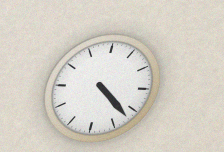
4:22
